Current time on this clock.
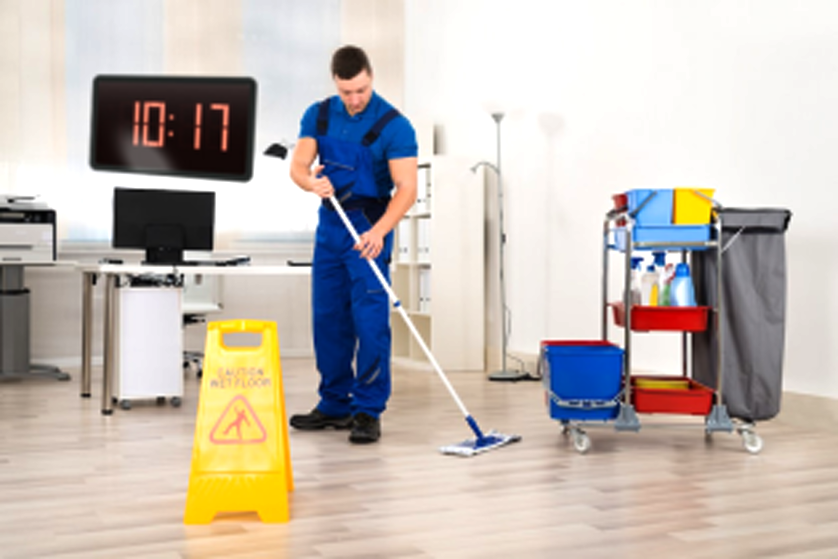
10:17
